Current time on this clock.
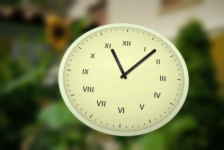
11:07
